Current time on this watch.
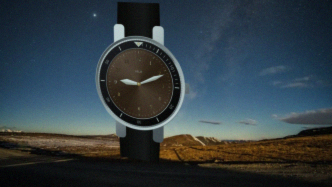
9:11
